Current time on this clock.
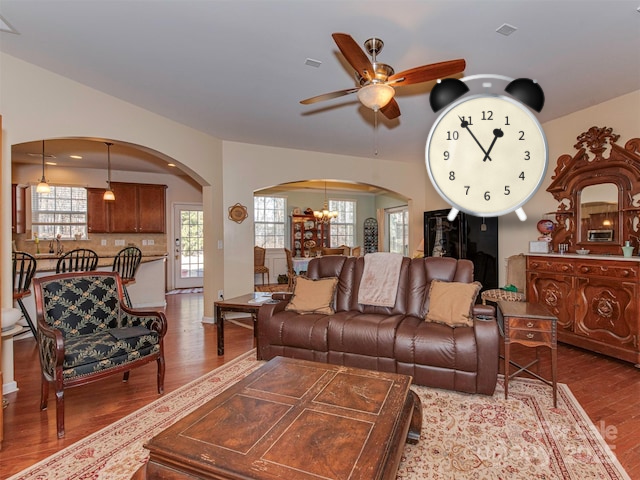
12:54
